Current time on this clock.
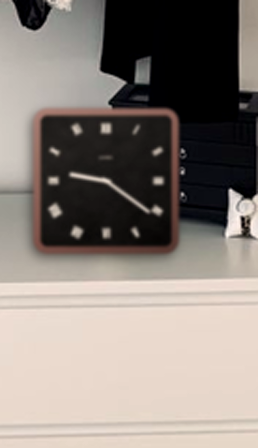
9:21
